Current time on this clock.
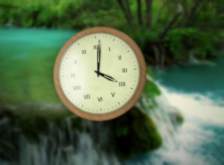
4:01
